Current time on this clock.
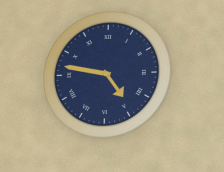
4:47
